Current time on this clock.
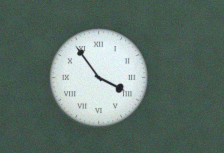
3:54
